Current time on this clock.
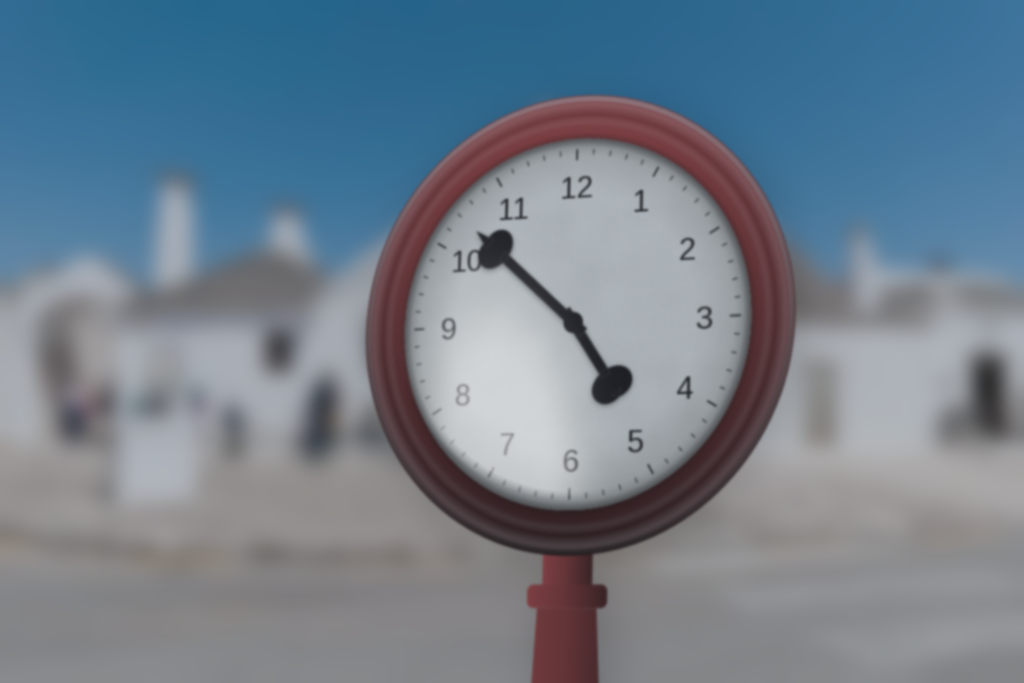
4:52
